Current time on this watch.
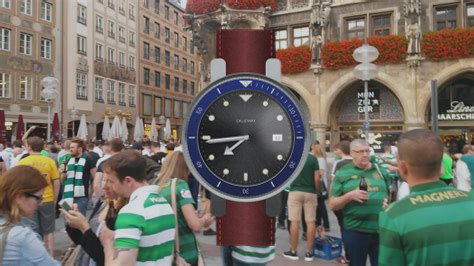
7:44
